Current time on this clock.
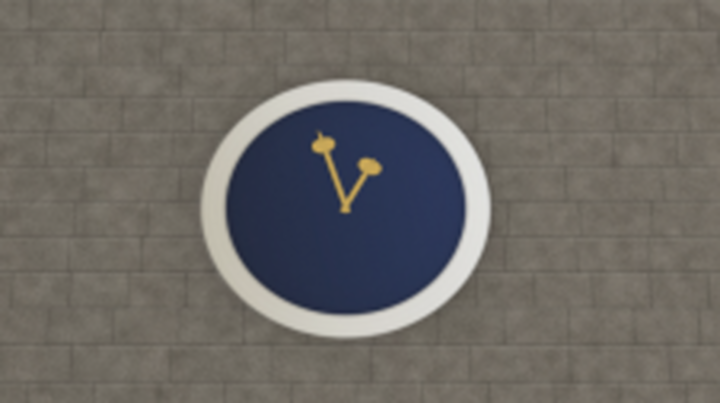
12:57
